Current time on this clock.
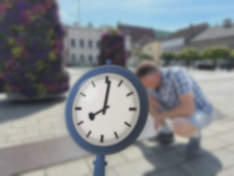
8:01
